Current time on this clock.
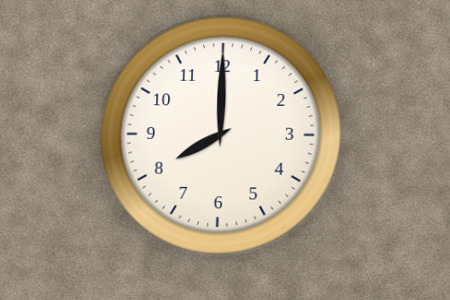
8:00
